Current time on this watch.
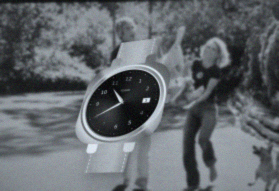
10:40
